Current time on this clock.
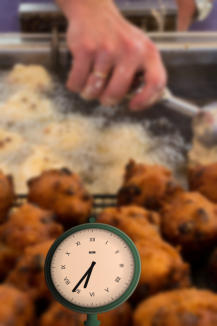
6:36
